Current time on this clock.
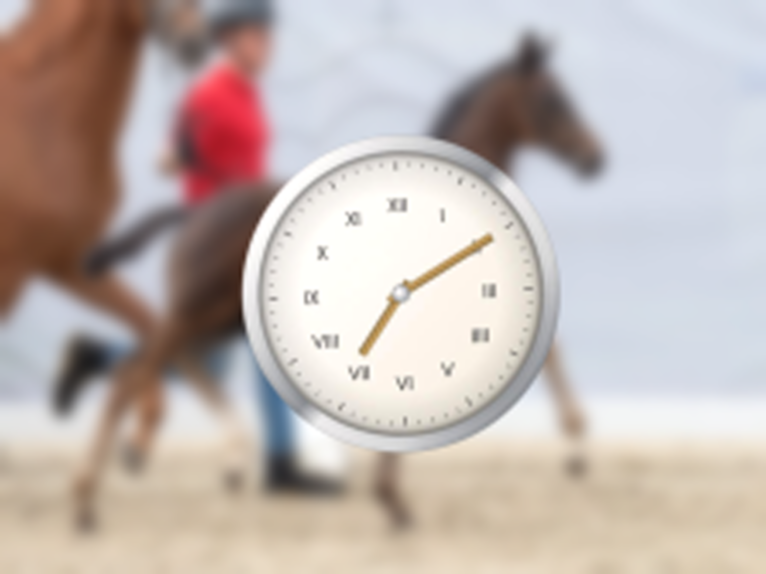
7:10
